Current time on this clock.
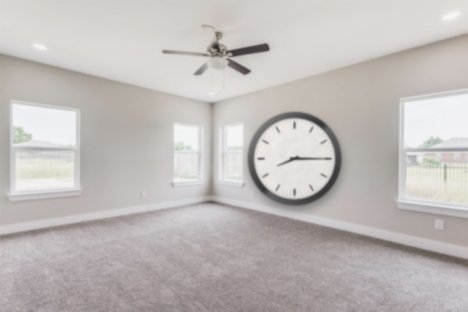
8:15
